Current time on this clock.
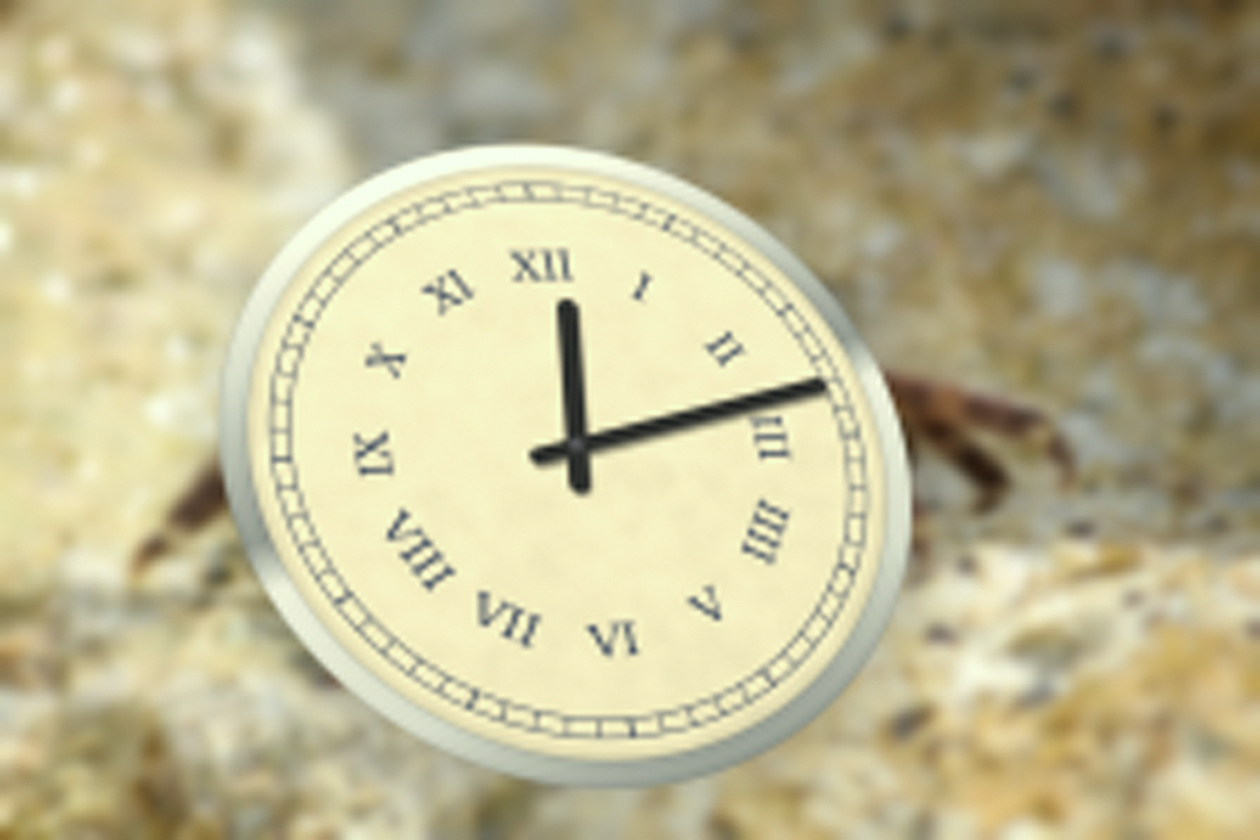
12:13
